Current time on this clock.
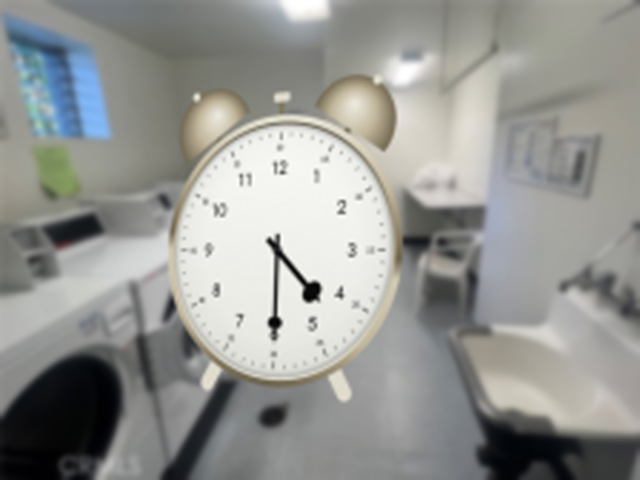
4:30
